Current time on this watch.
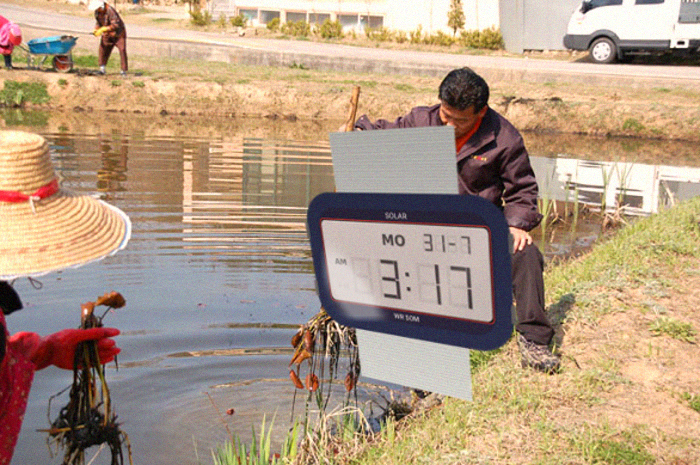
3:17
